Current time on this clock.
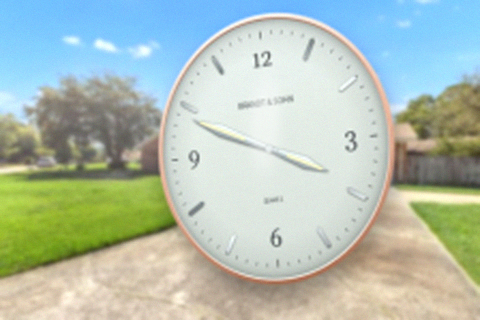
3:49
